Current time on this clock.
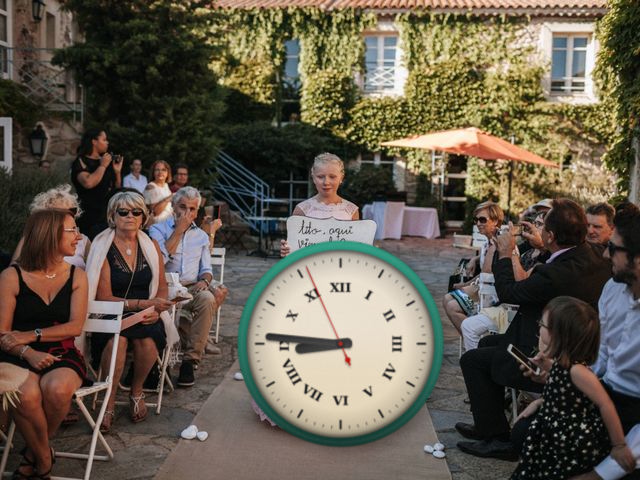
8:45:56
